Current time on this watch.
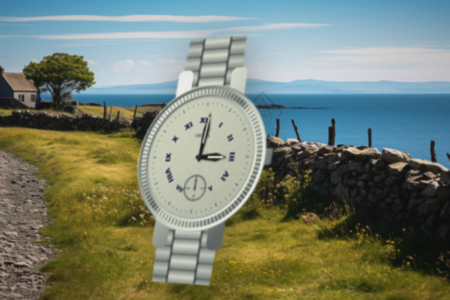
3:01
